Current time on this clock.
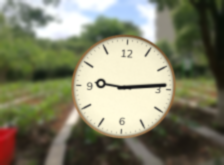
9:14
